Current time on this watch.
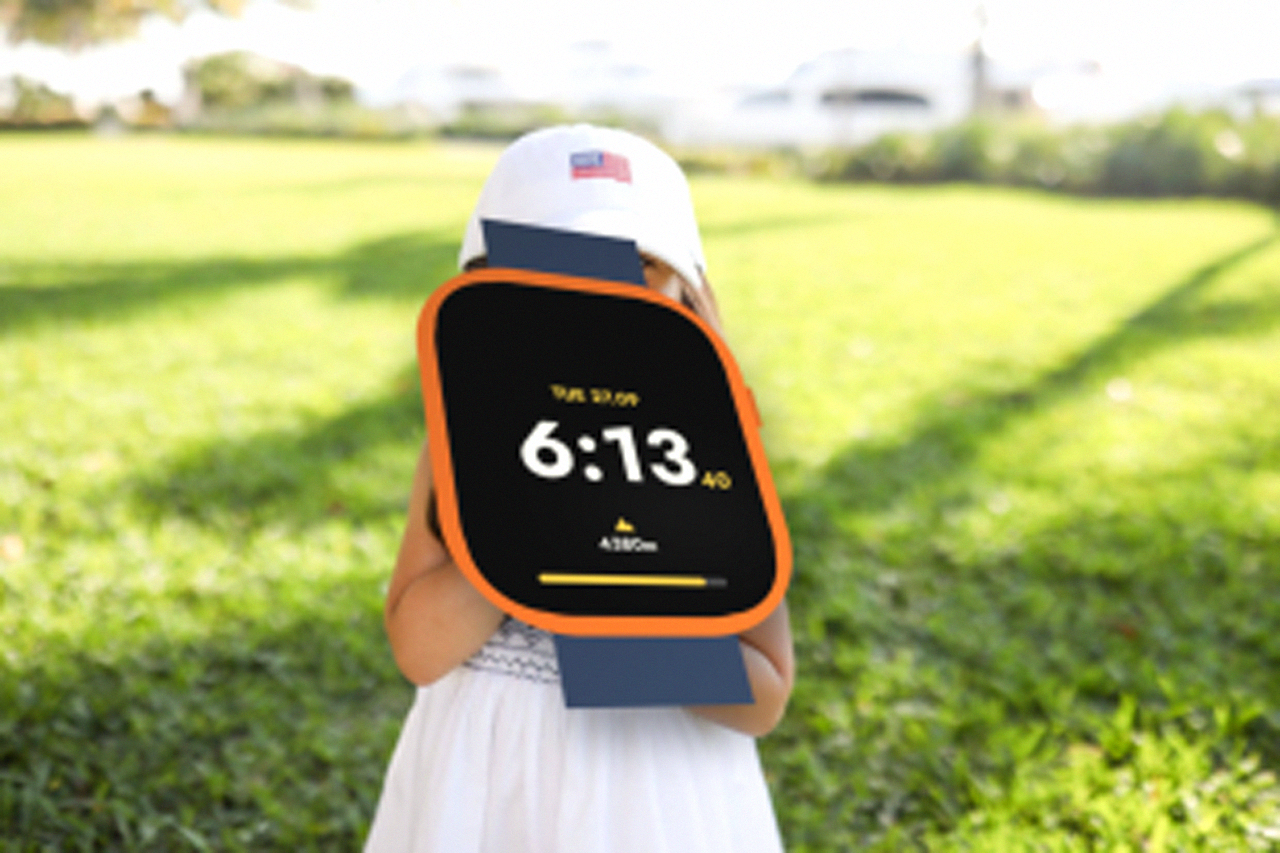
6:13
